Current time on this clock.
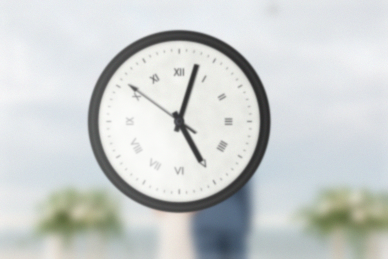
5:02:51
